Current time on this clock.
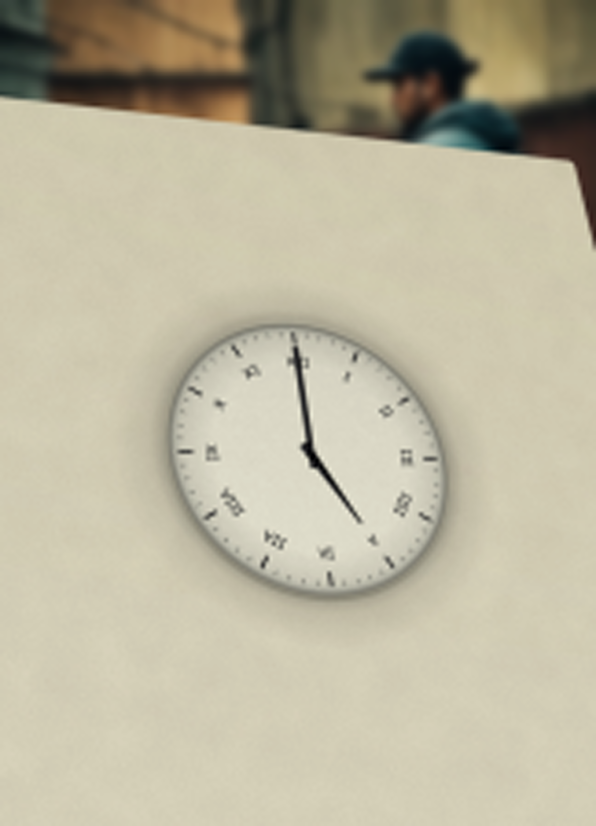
5:00
